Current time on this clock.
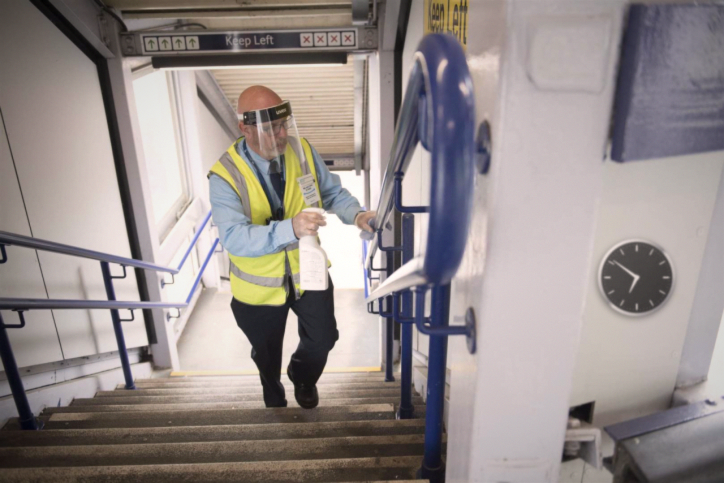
6:51
